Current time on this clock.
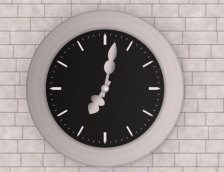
7:02
